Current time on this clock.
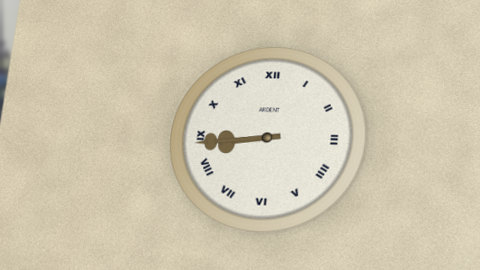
8:44
